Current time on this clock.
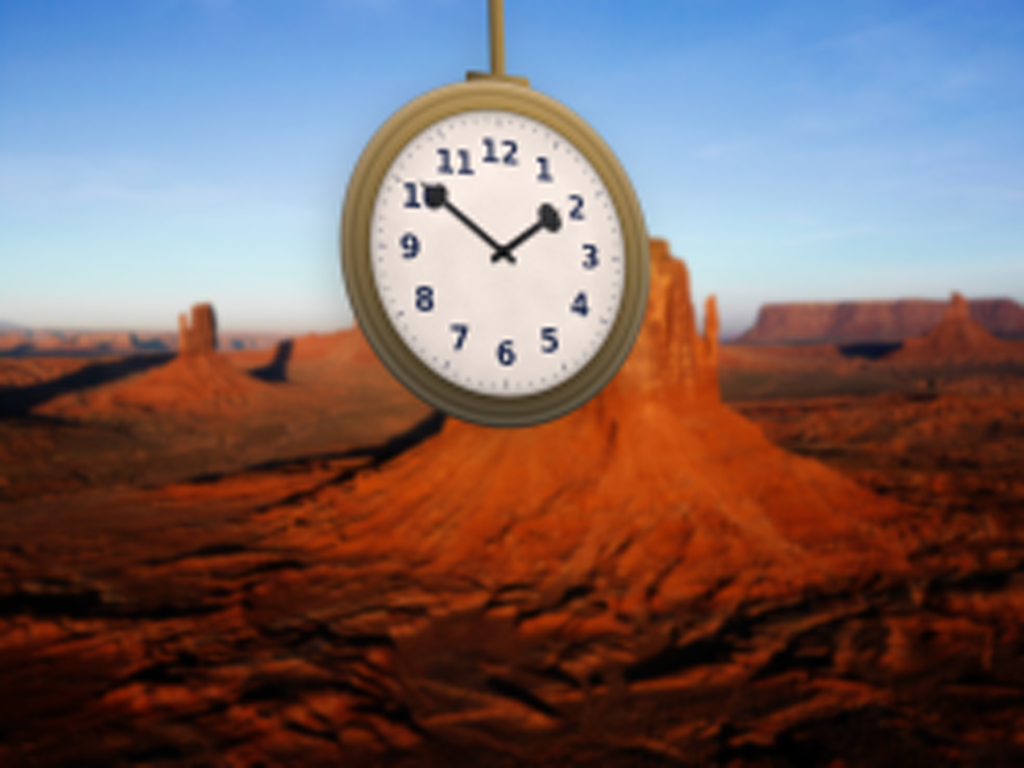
1:51
